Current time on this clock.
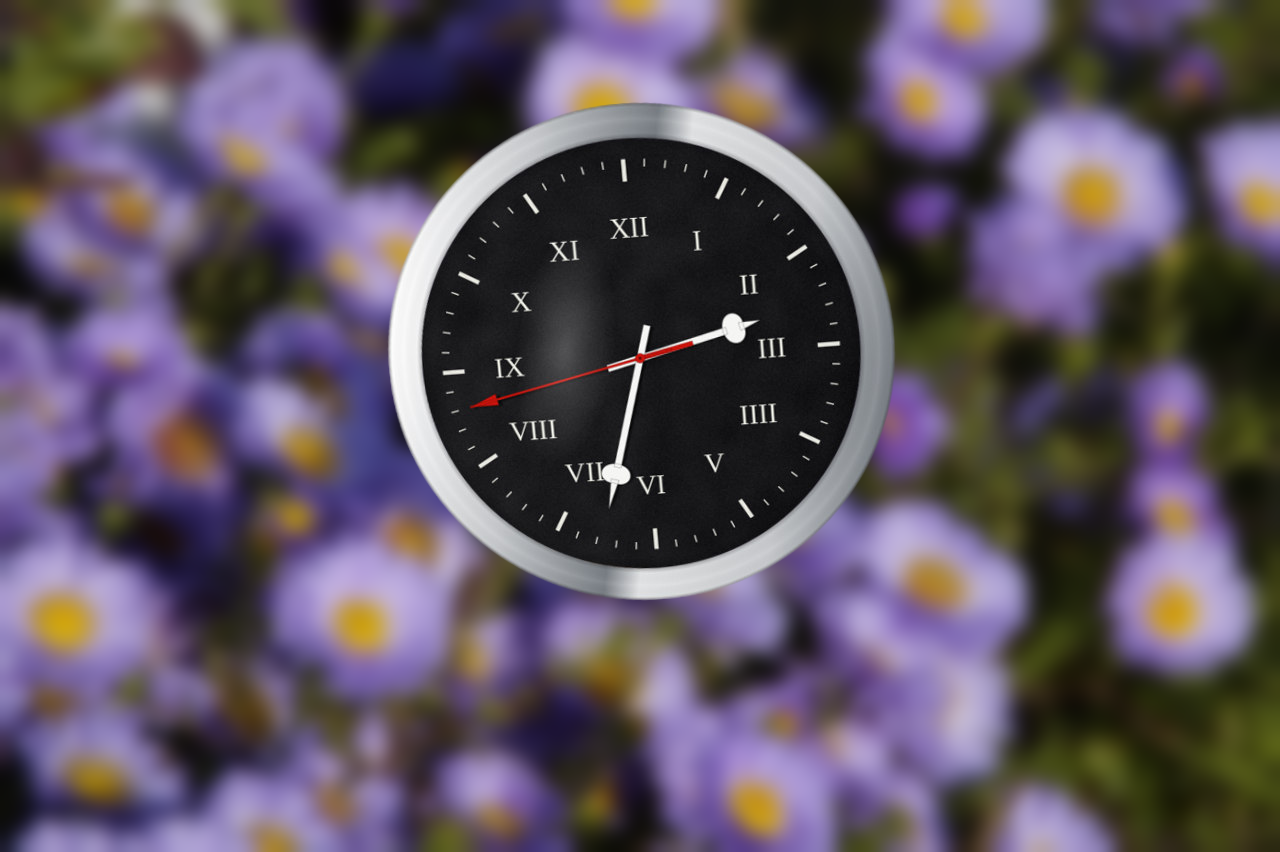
2:32:43
